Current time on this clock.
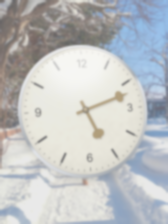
5:12
